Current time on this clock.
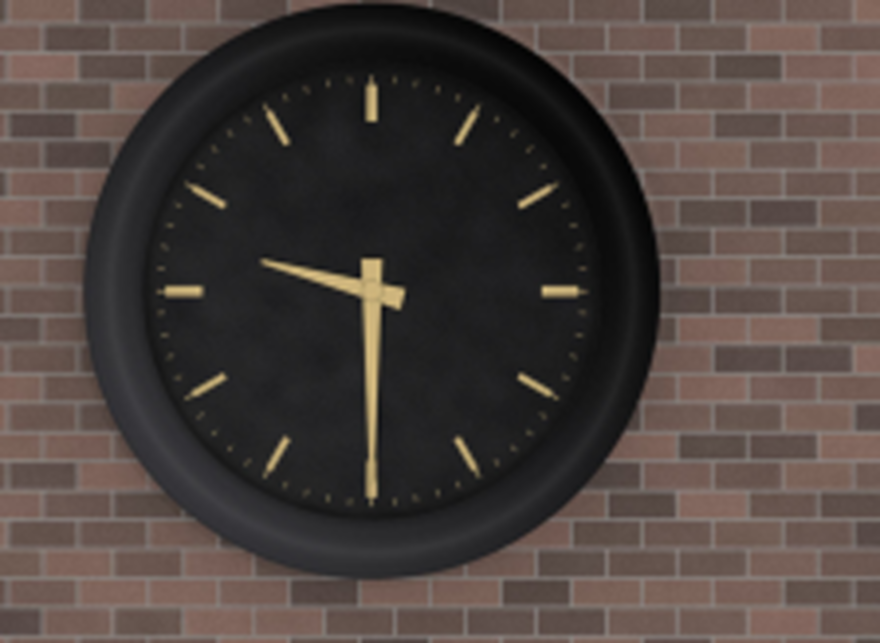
9:30
